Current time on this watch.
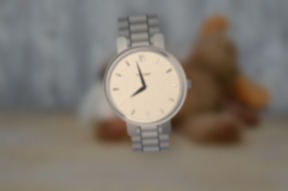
7:58
